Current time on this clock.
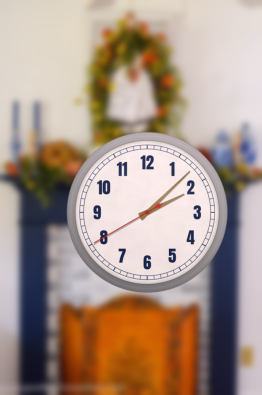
2:07:40
